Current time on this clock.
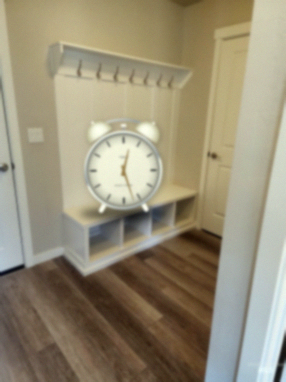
12:27
